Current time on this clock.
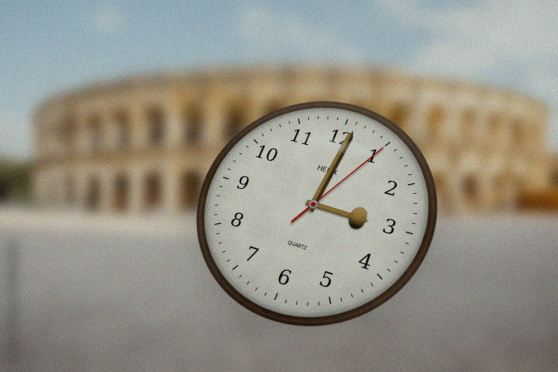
3:01:05
